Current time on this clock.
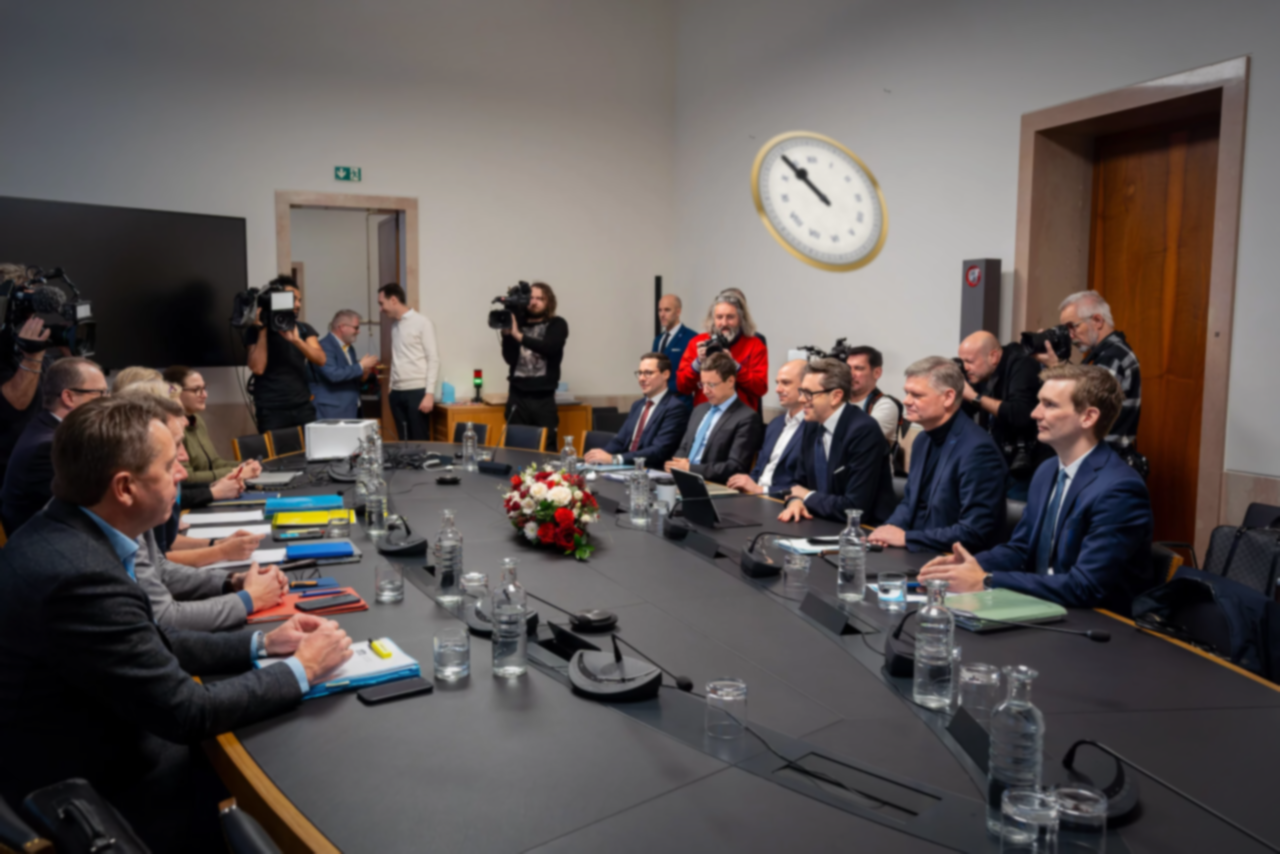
10:54
